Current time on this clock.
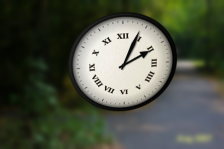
2:04
